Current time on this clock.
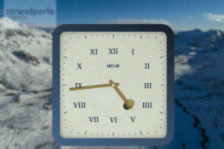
4:44
